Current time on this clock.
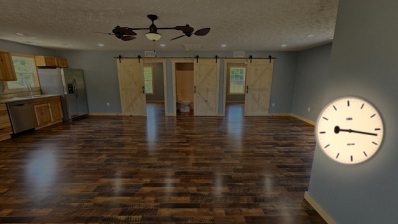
9:17
